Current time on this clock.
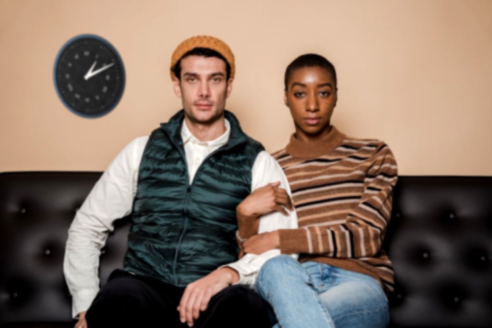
1:11
